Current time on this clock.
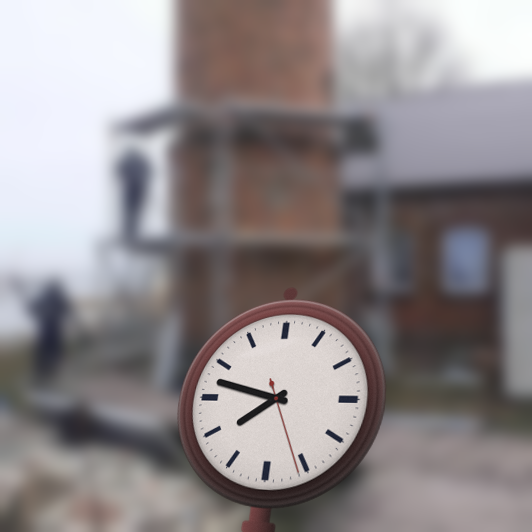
7:47:26
